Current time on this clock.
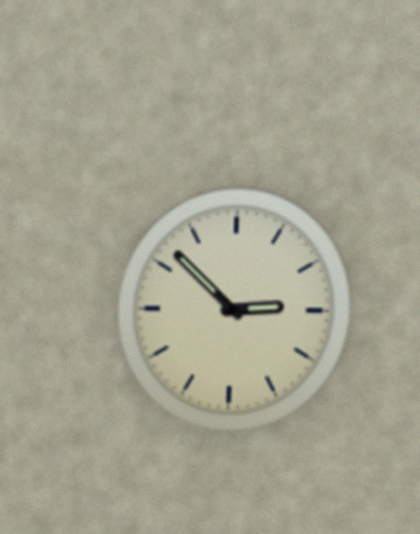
2:52
